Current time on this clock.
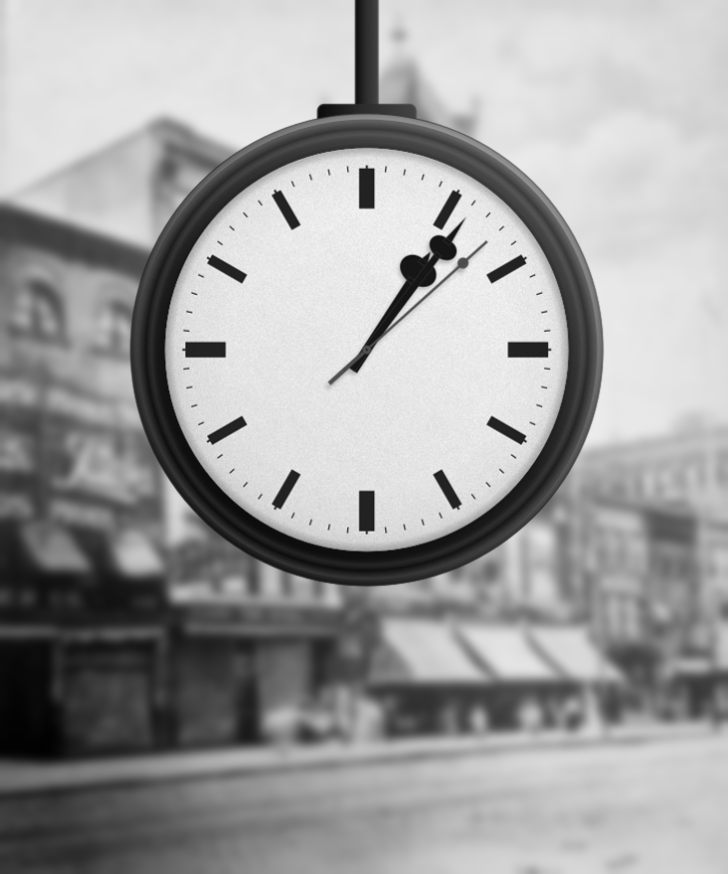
1:06:08
